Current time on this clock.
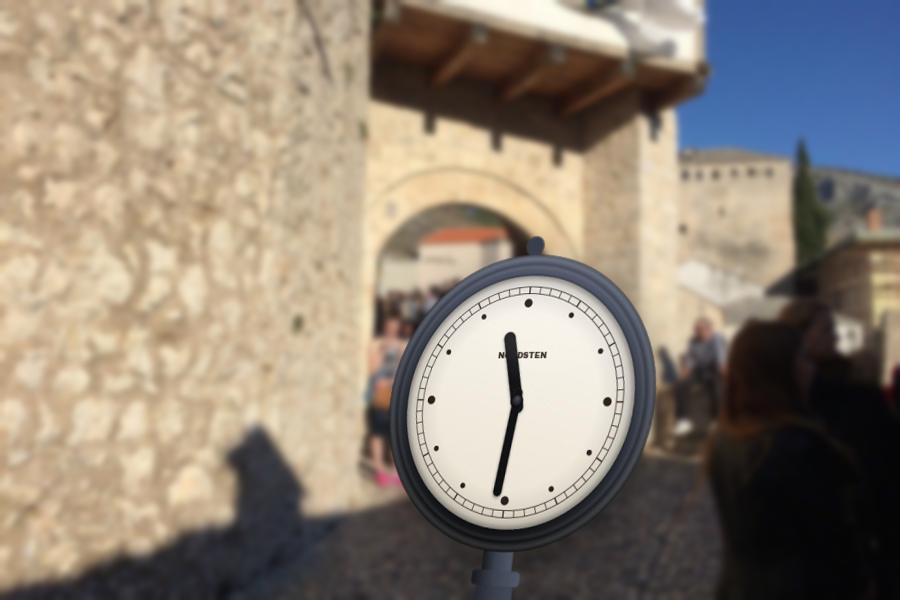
11:31
